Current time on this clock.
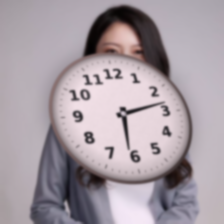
6:13
